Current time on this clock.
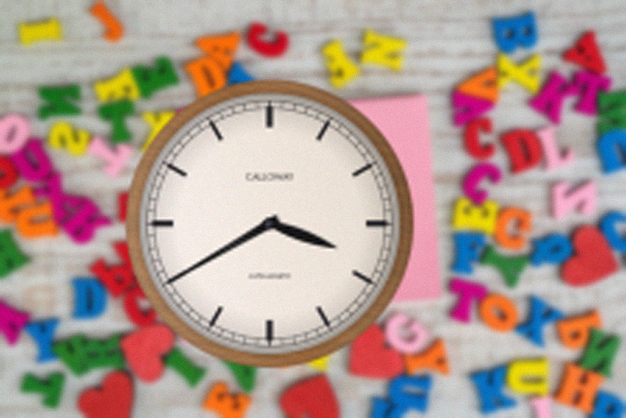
3:40
